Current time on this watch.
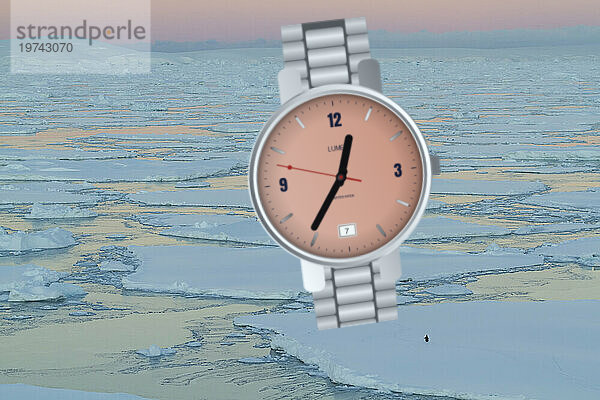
12:35:48
